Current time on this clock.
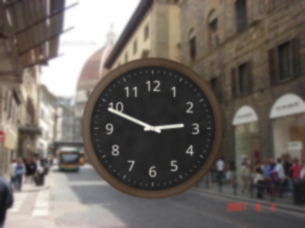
2:49
